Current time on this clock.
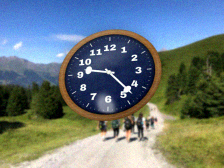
9:23
